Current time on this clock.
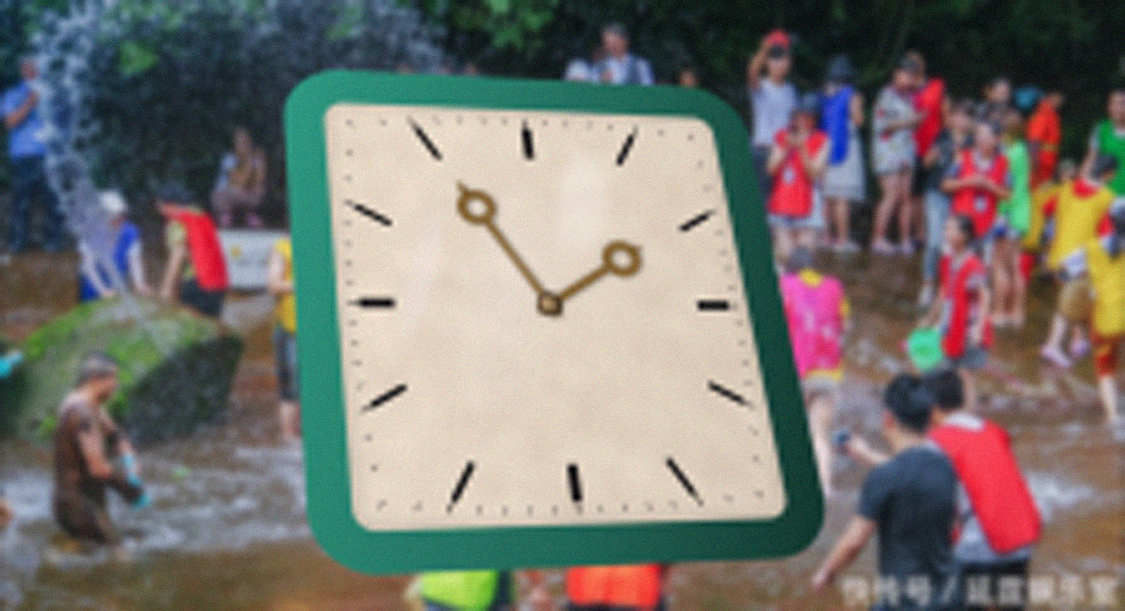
1:55
